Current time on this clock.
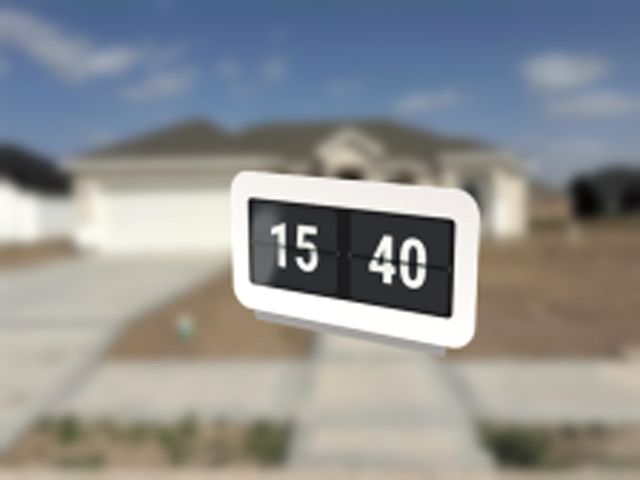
15:40
